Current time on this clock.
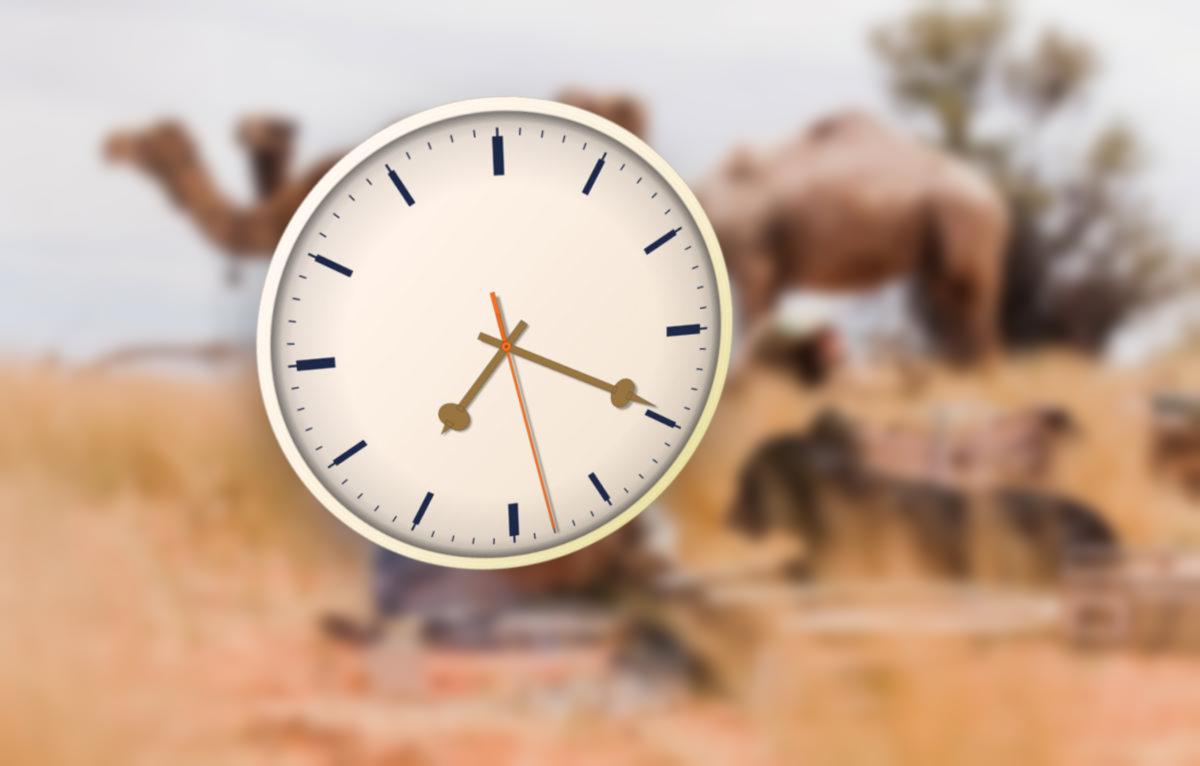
7:19:28
